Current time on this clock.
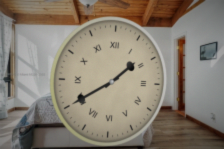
1:40
